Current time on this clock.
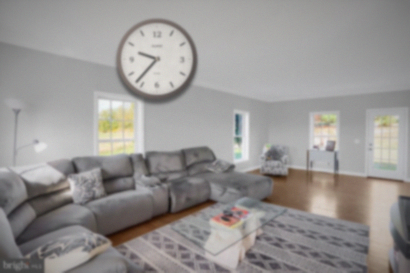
9:37
